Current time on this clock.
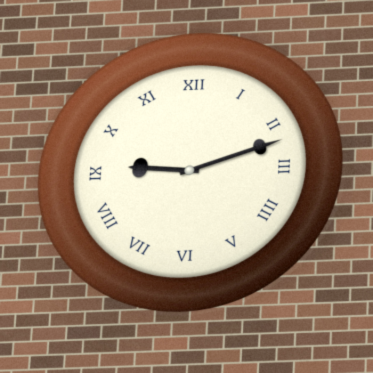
9:12
